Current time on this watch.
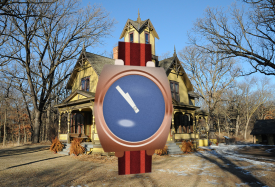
10:53
